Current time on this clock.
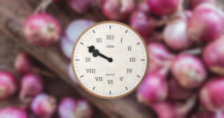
9:50
